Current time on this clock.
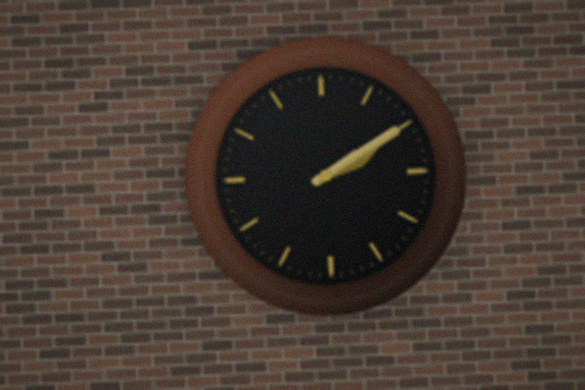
2:10
